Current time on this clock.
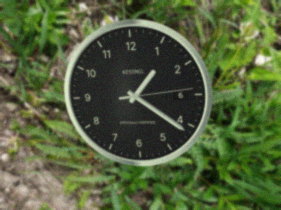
1:21:14
